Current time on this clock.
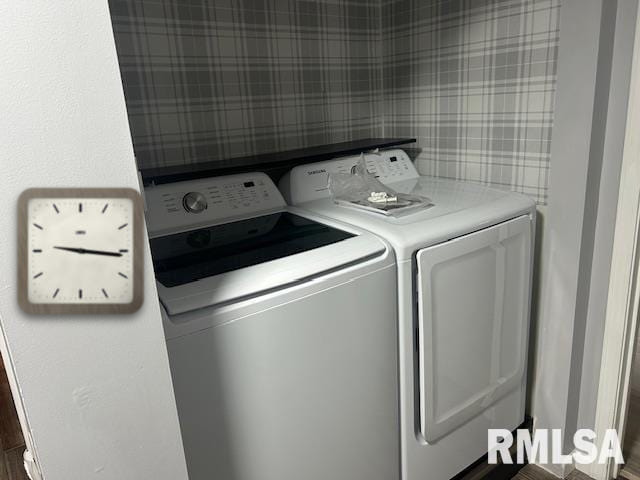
9:16
